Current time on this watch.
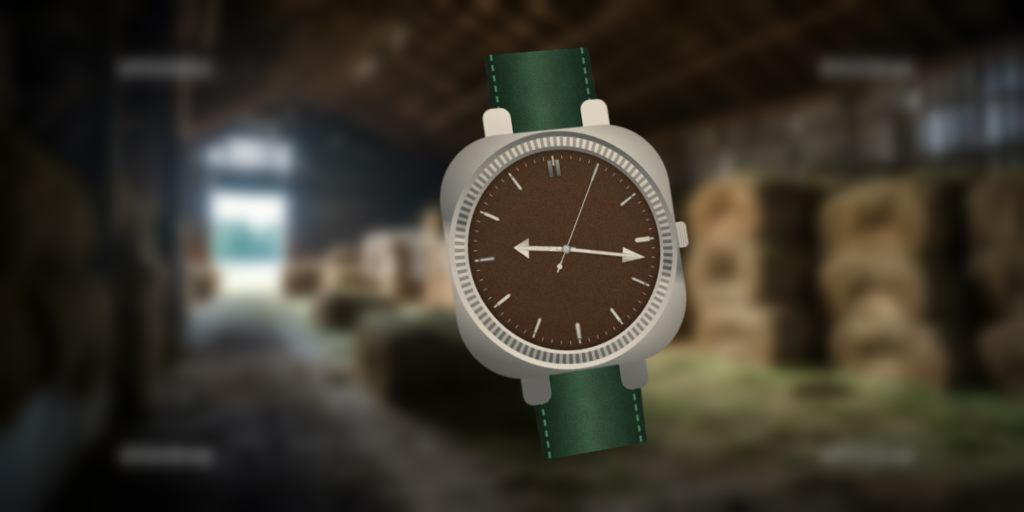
9:17:05
